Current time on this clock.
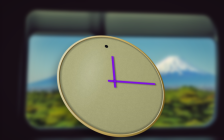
12:16
